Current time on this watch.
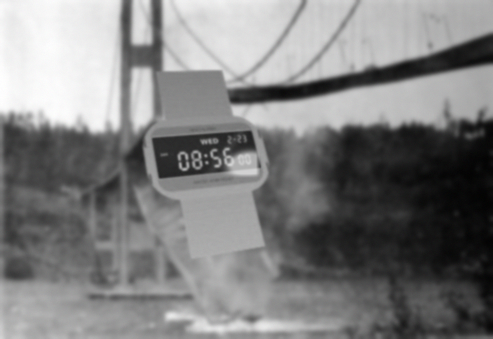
8:56
